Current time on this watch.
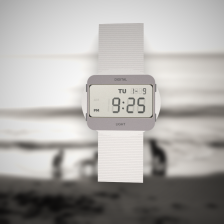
9:25
